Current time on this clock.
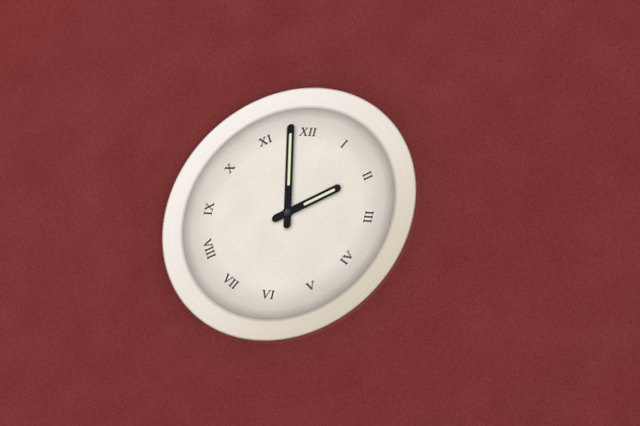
1:58
